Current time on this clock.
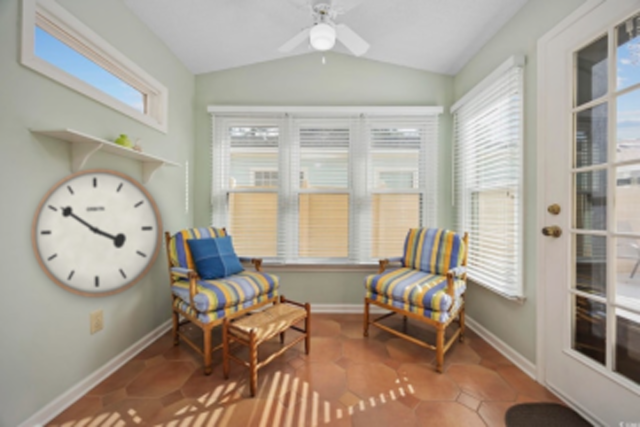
3:51
